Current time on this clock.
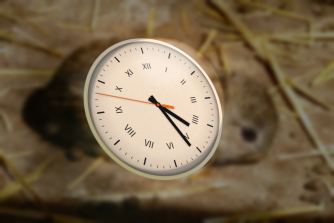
4:25:48
